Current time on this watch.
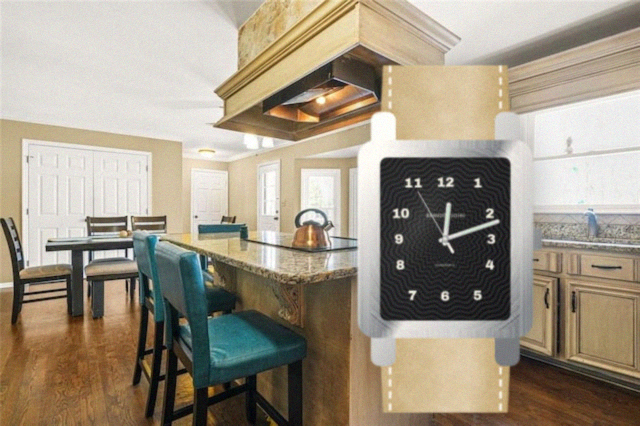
12:11:55
